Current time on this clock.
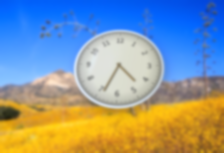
4:34
